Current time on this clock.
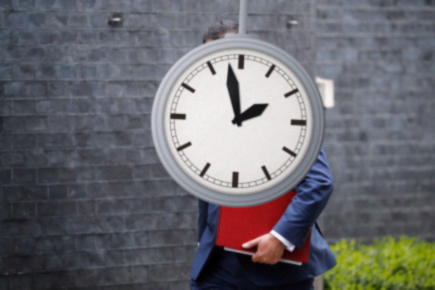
1:58
